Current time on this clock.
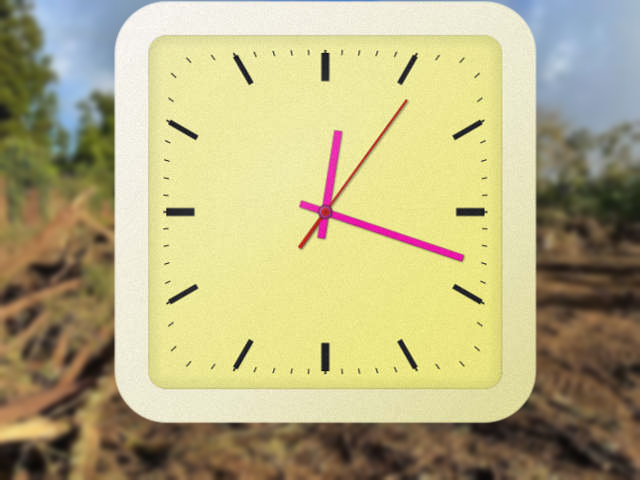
12:18:06
